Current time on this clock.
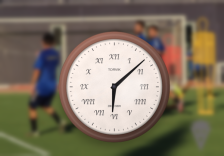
6:08
